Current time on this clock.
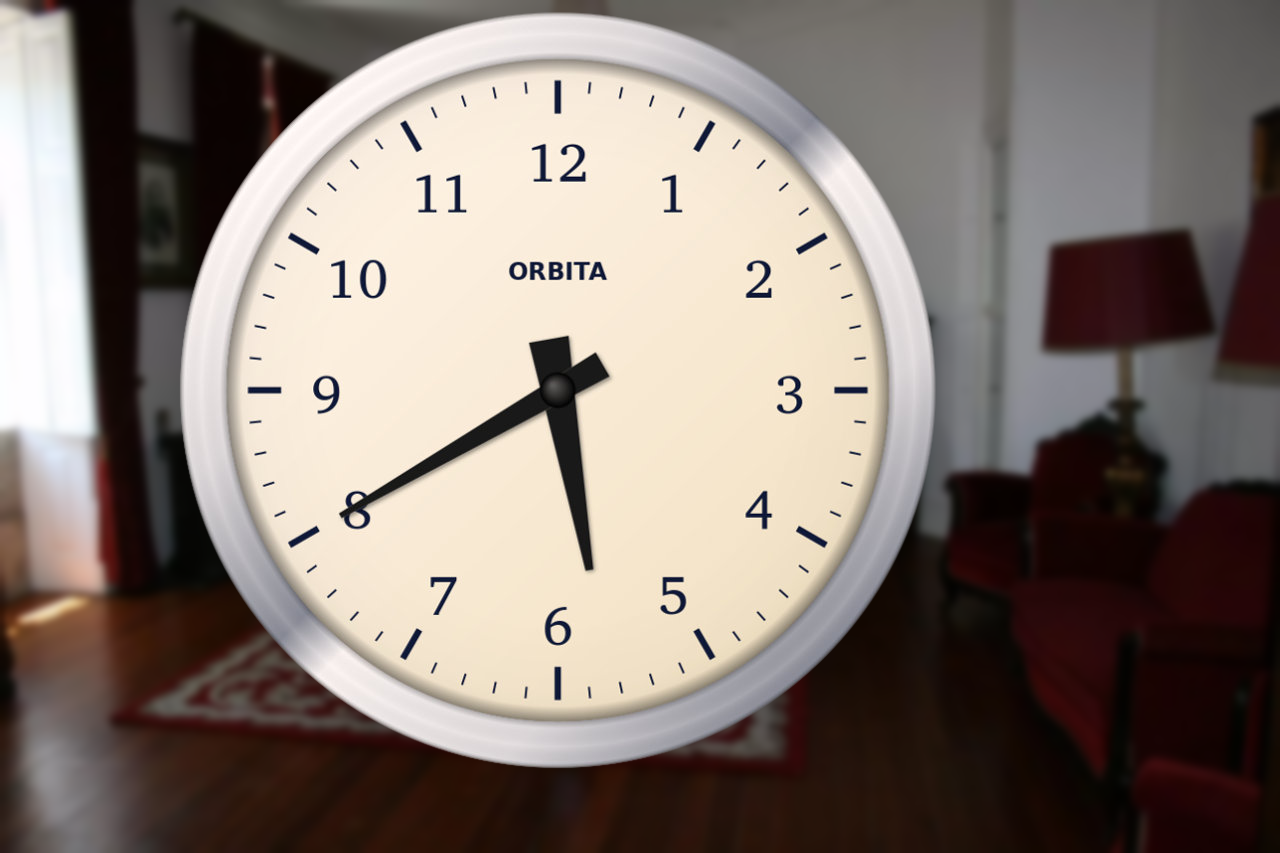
5:40
